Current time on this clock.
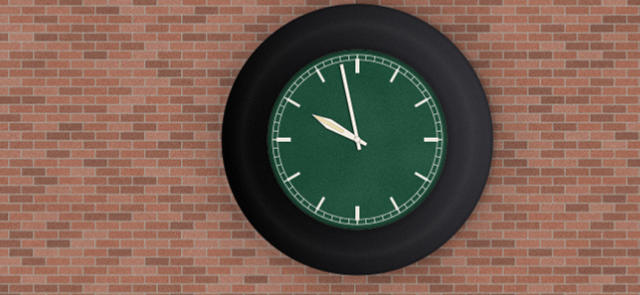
9:58
